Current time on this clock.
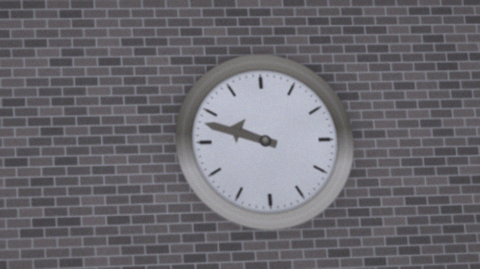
9:48
